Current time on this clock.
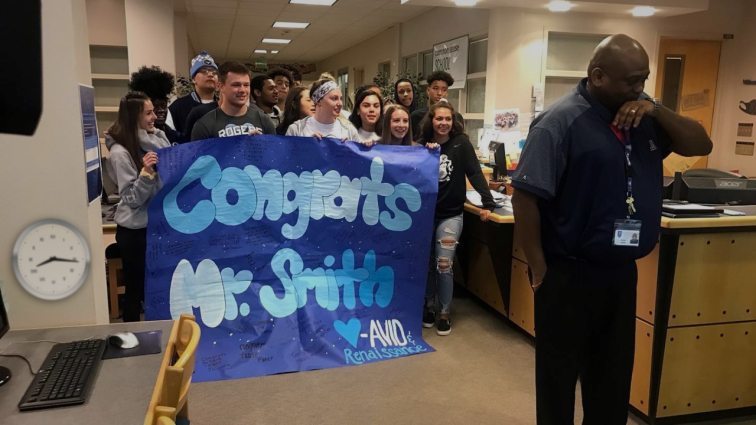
8:16
